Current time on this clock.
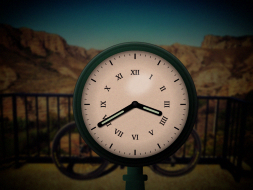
3:40
